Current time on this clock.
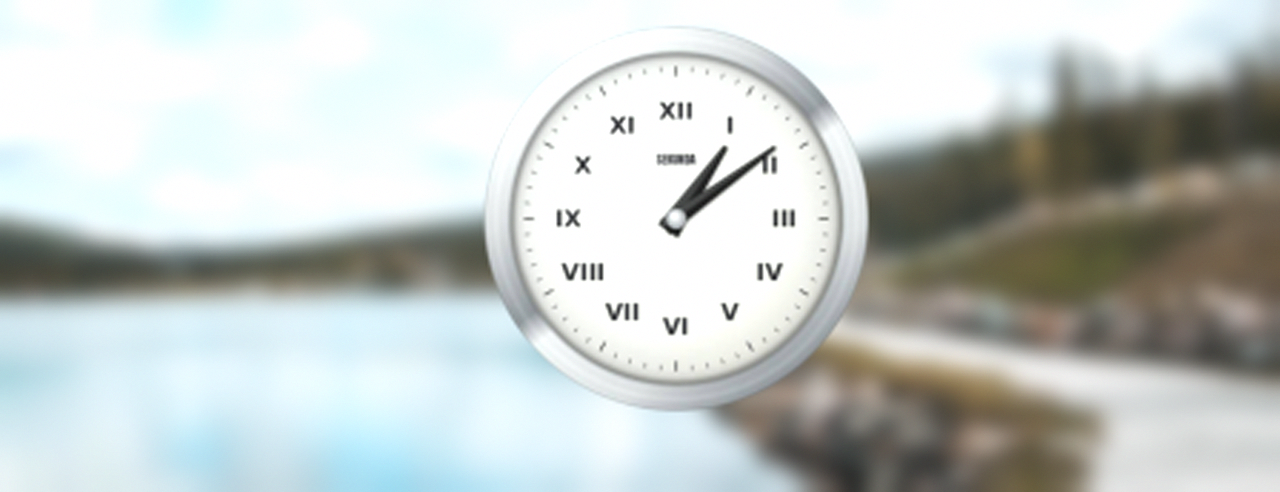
1:09
